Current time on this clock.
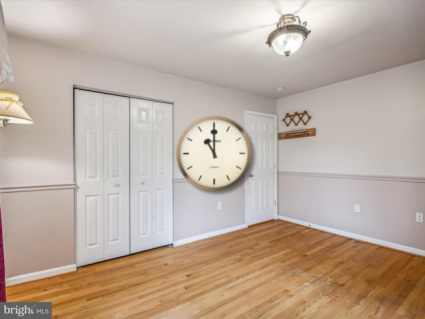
11:00
